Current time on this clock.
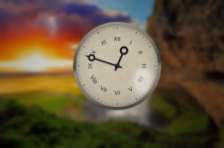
12:48
